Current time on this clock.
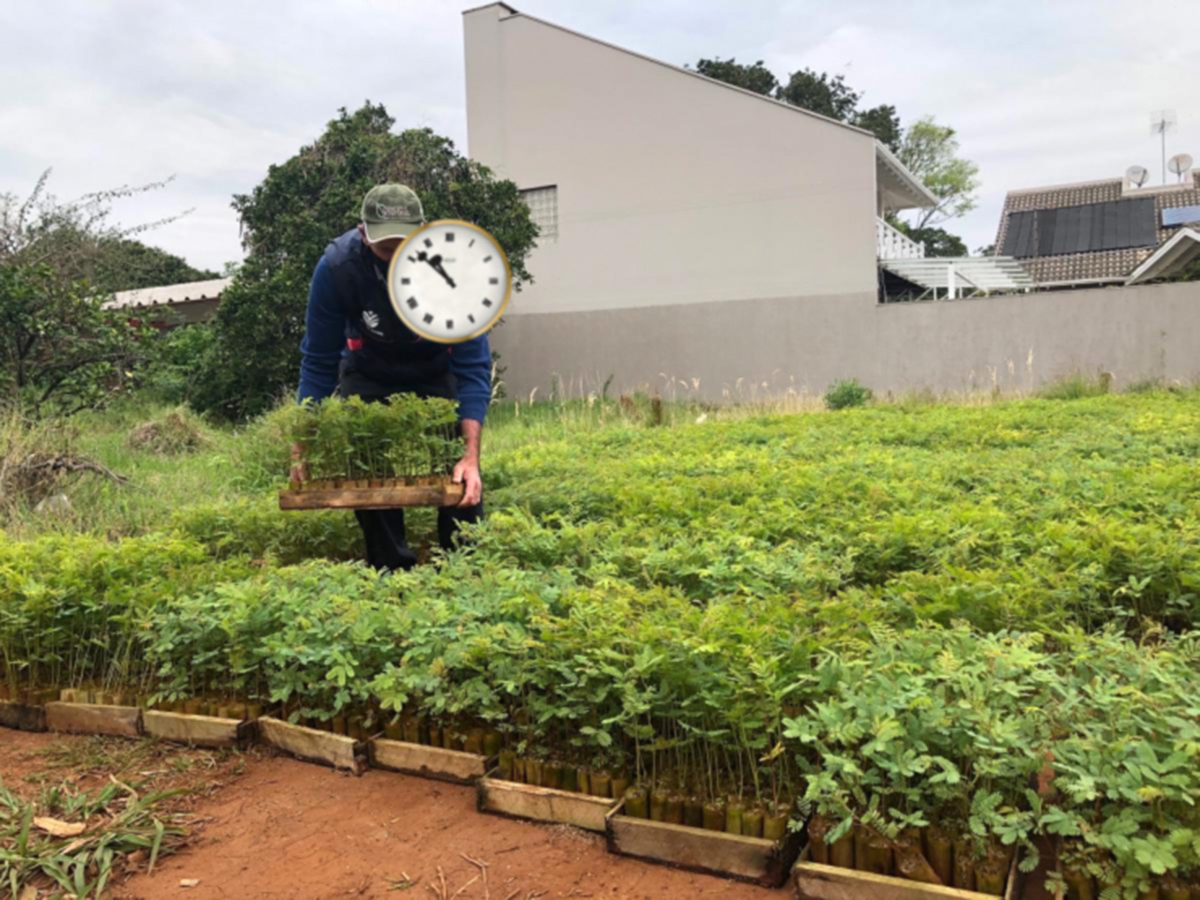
10:52
